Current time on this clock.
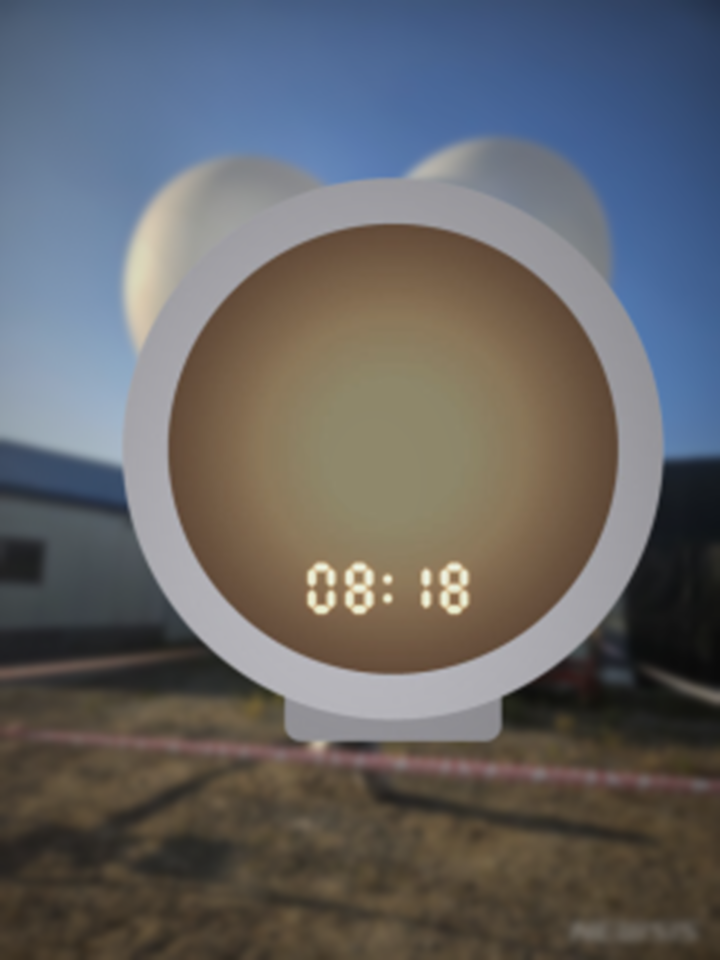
8:18
